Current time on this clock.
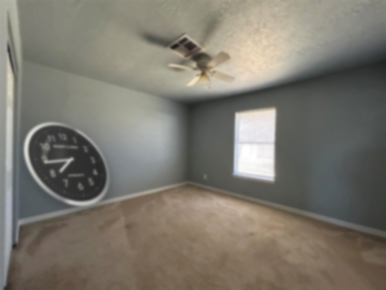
7:44
